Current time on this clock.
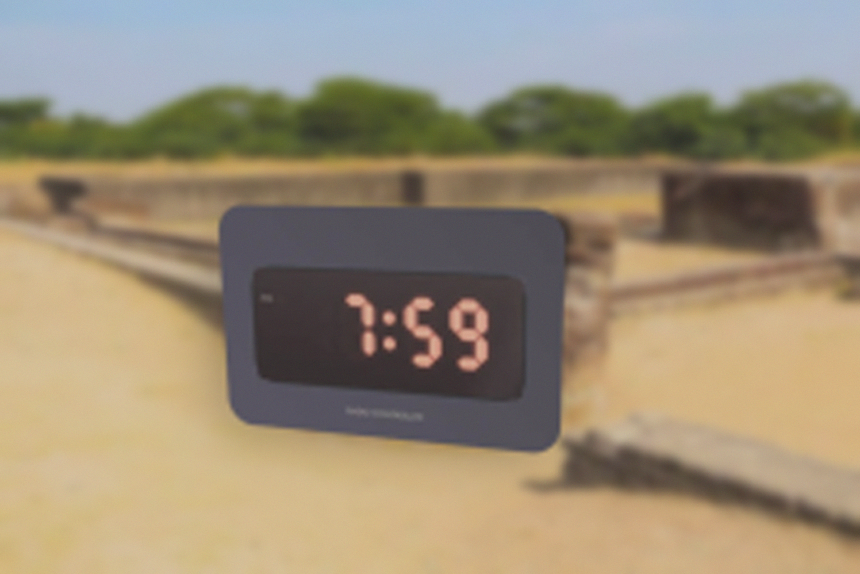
7:59
